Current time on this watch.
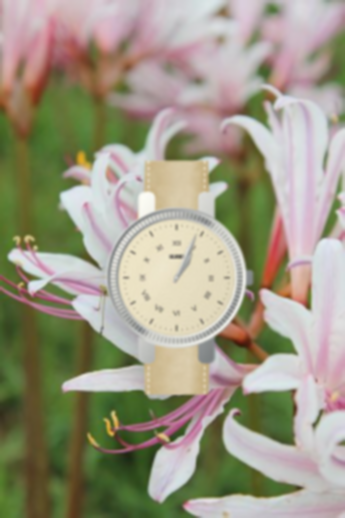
1:04
